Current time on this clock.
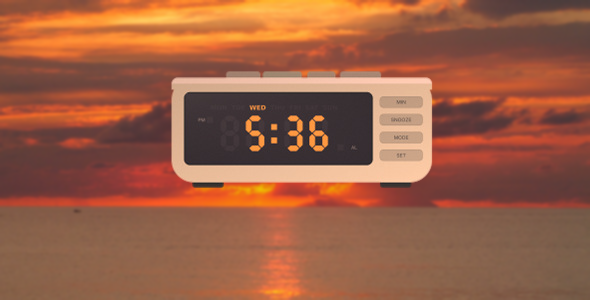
5:36
